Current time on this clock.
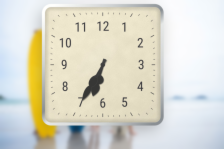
6:35
